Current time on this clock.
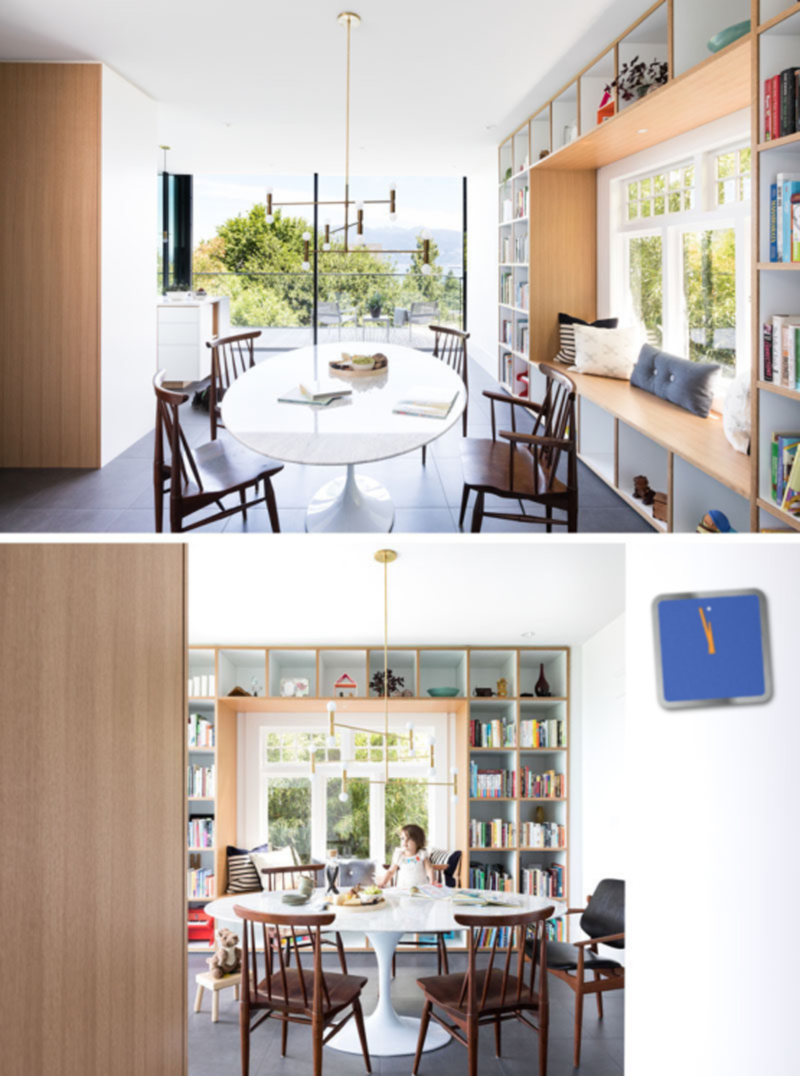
11:58
